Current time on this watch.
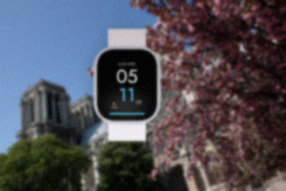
5:11
